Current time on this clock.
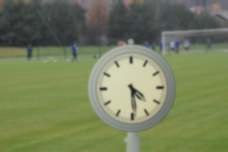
4:29
